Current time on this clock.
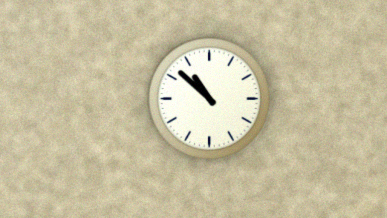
10:52
